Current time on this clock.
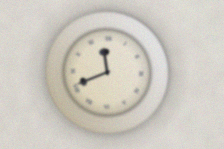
11:41
